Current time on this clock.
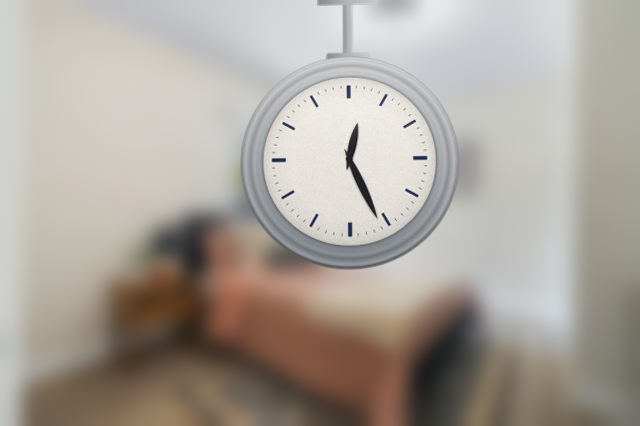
12:26
